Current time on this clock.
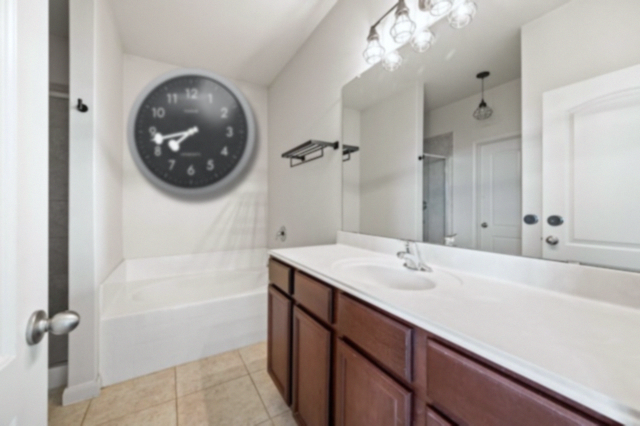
7:43
